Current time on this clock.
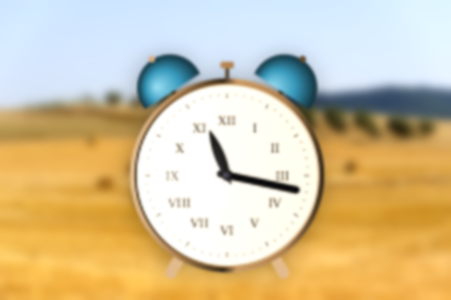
11:17
